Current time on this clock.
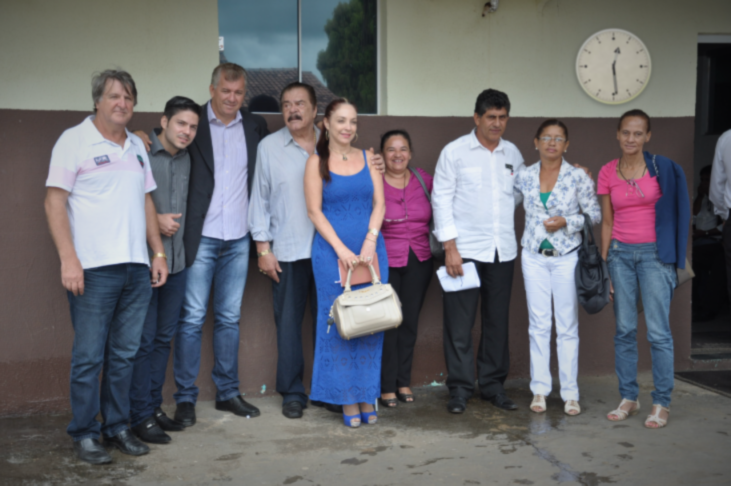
12:29
